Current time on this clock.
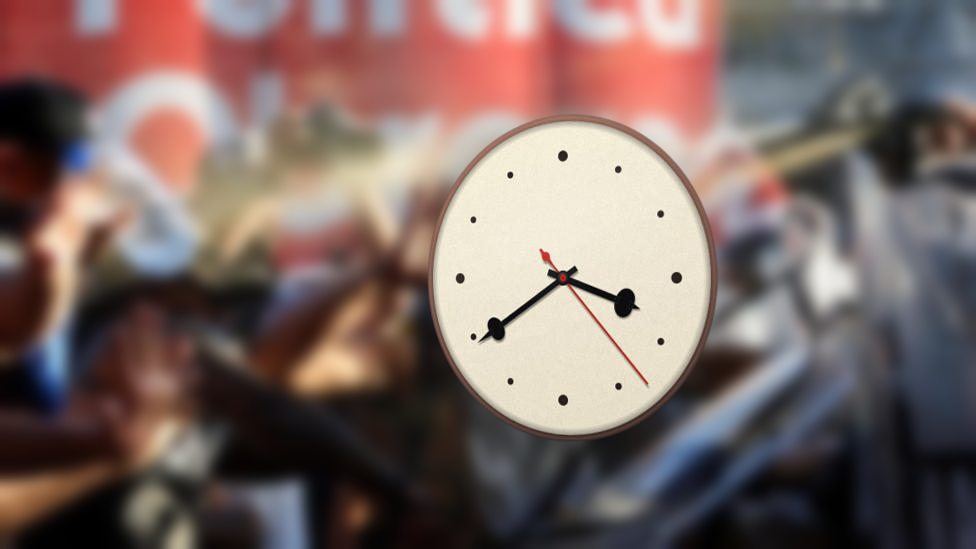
3:39:23
